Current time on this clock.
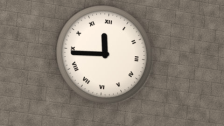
11:44
